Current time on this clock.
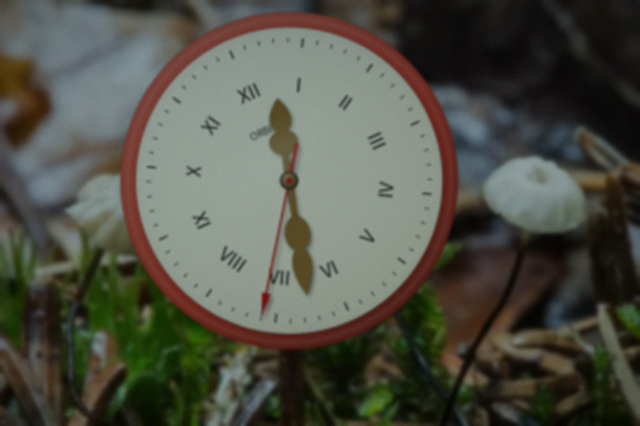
12:32:36
